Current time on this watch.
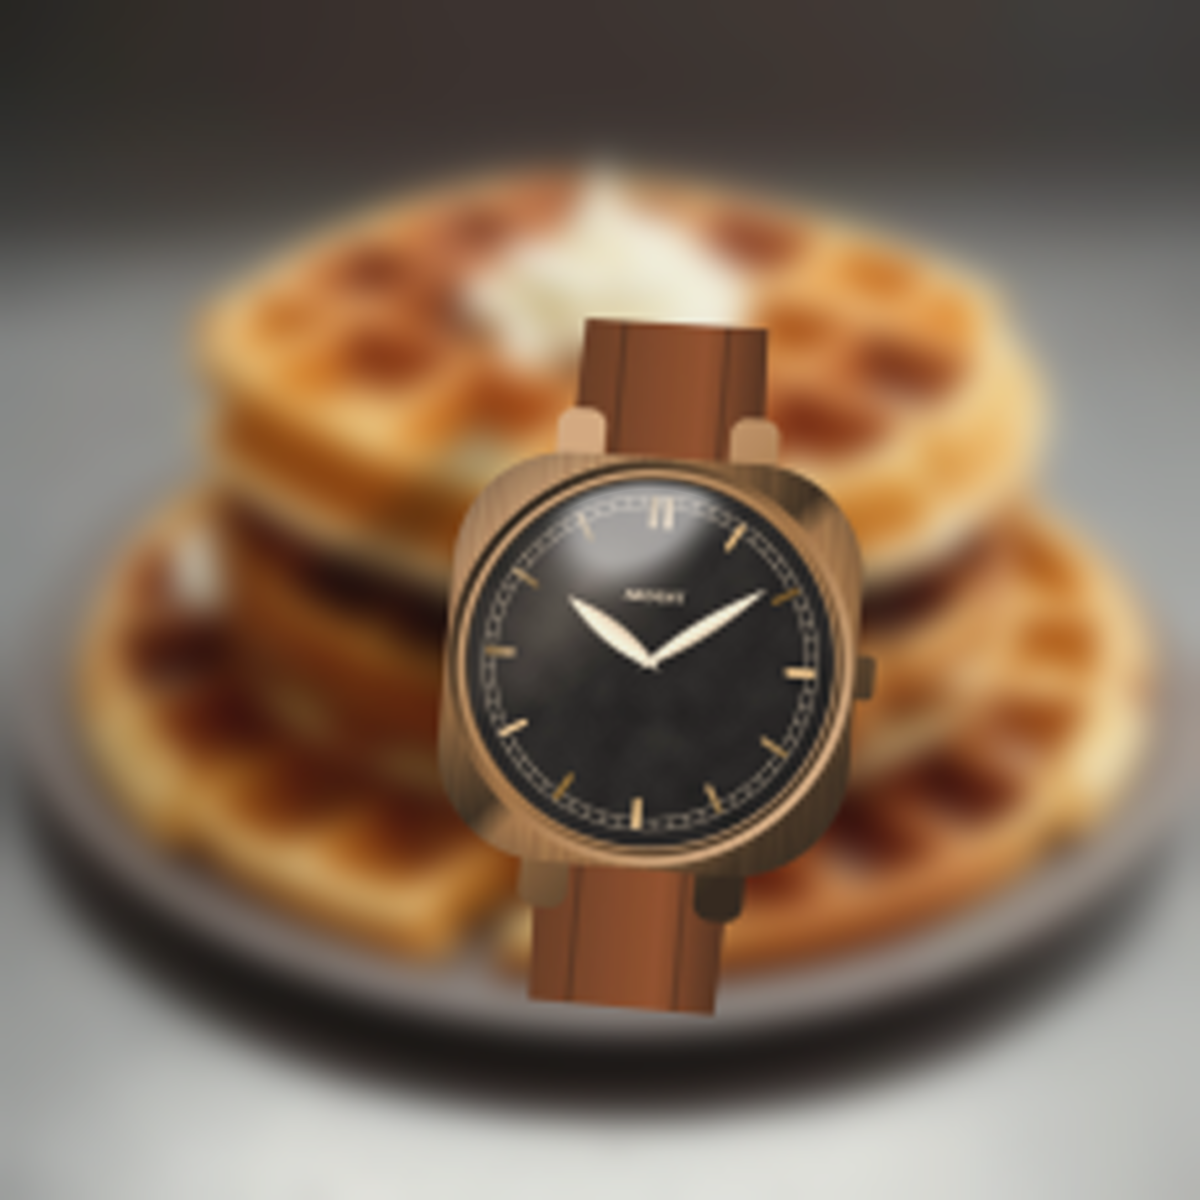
10:09
